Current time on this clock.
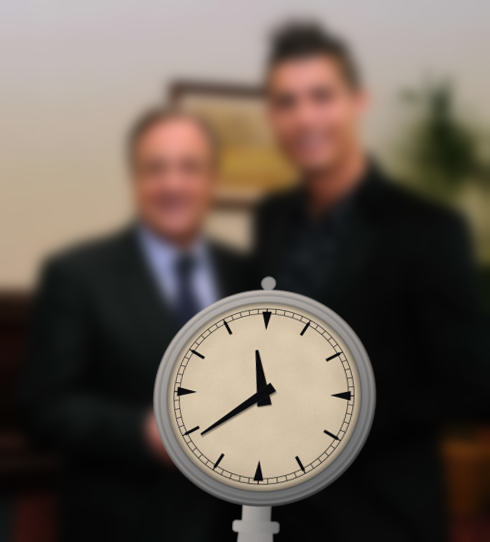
11:39
